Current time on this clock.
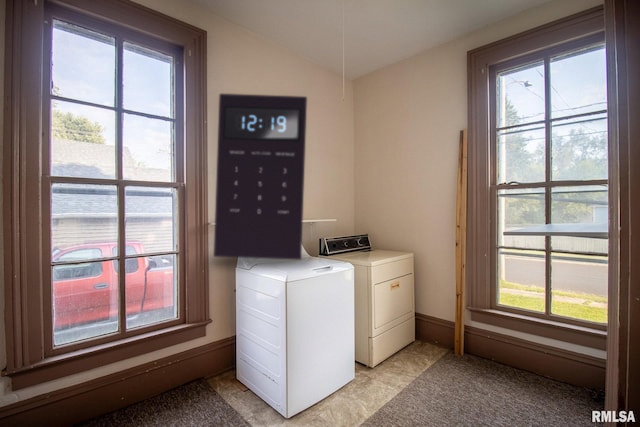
12:19
